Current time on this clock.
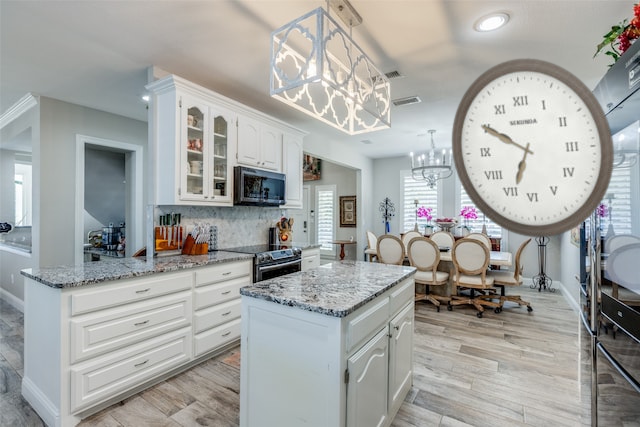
6:50
